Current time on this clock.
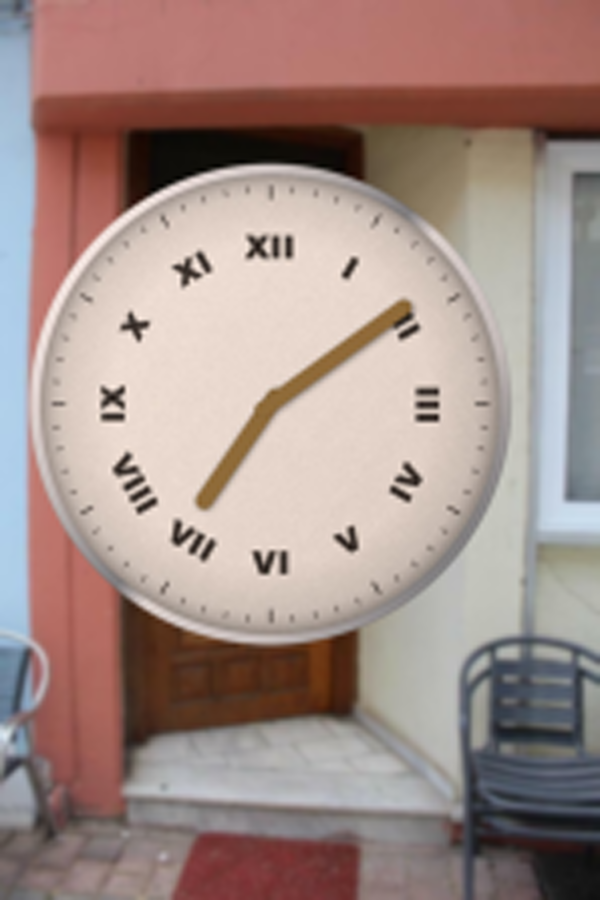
7:09
